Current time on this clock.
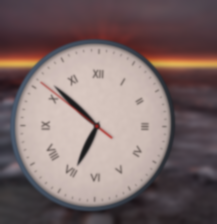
6:51:51
